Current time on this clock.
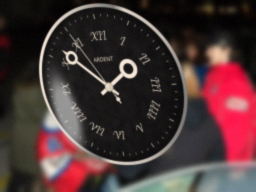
1:51:55
